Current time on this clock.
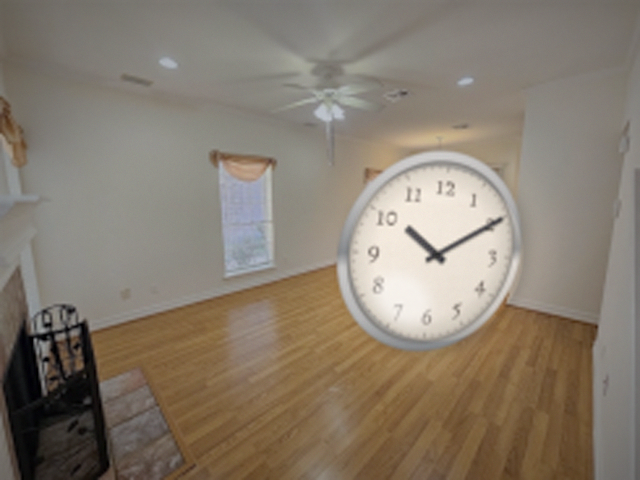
10:10
